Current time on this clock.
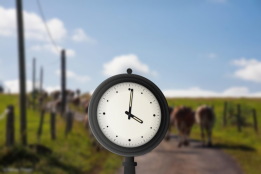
4:01
